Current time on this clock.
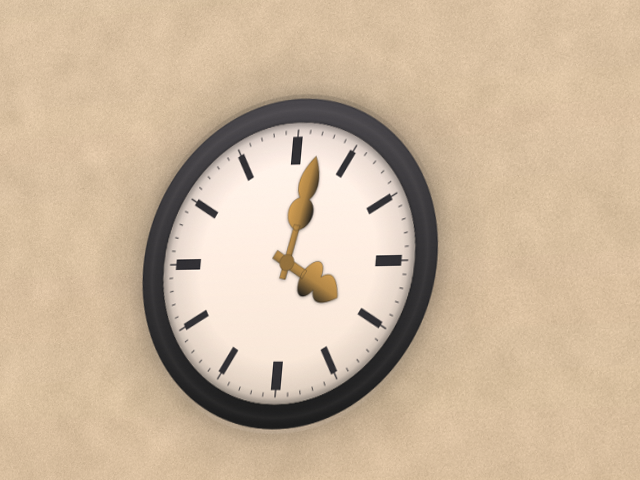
4:02
